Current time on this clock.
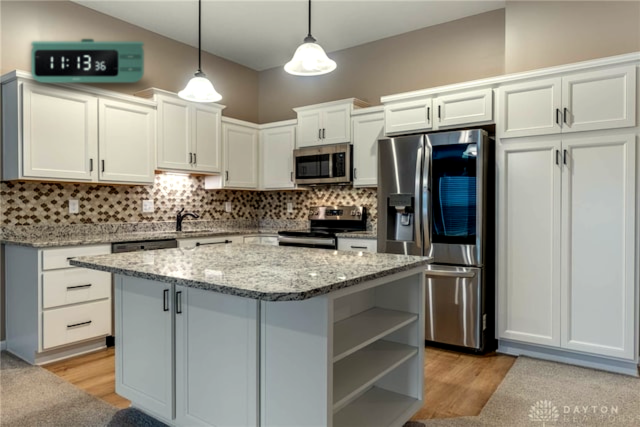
11:13
